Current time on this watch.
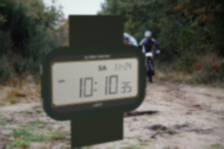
10:10:35
